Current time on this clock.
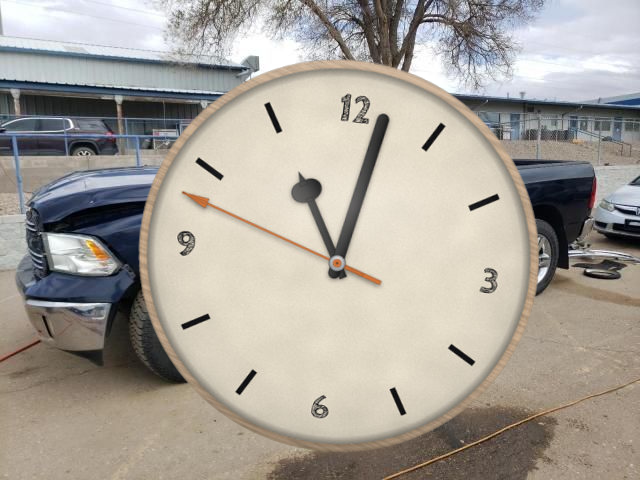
11:01:48
